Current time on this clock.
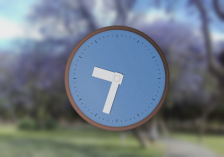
9:33
